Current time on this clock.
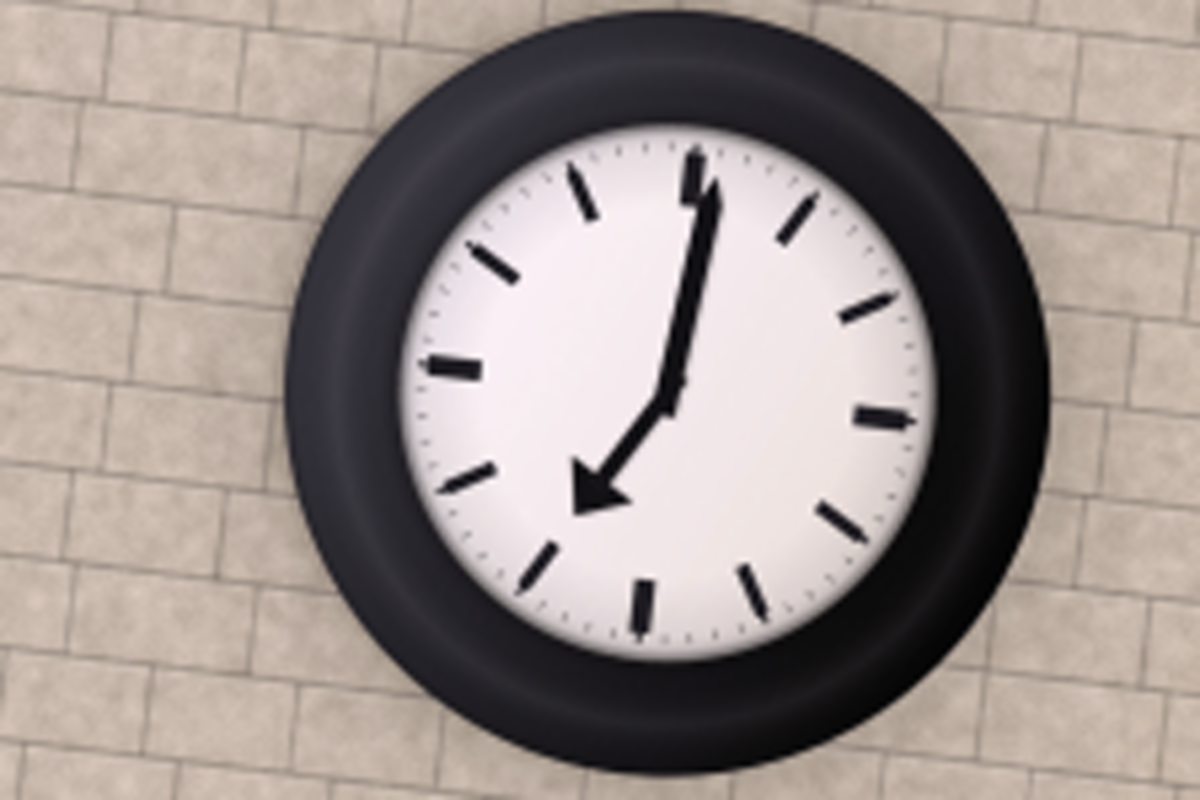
7:01
